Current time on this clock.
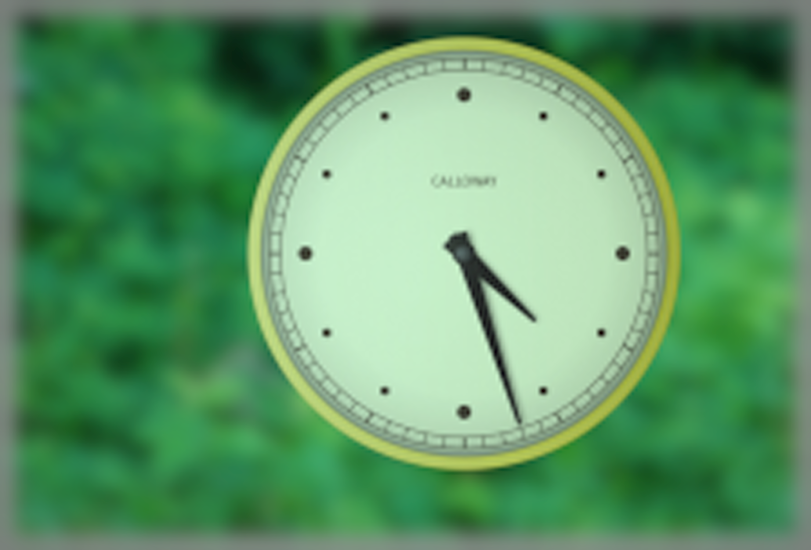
4:27
